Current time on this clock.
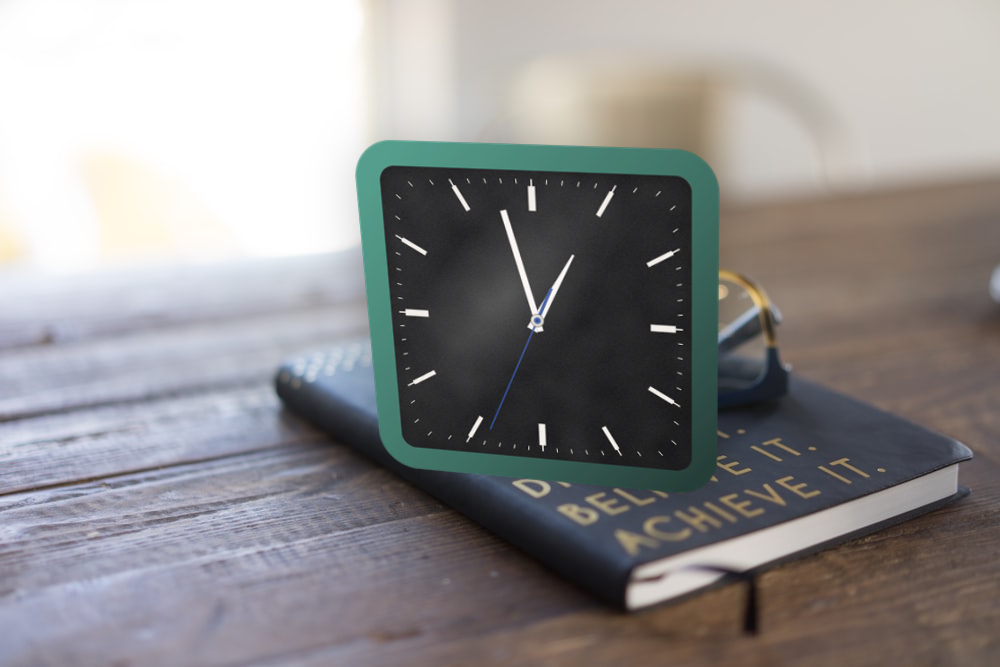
12:57:34
